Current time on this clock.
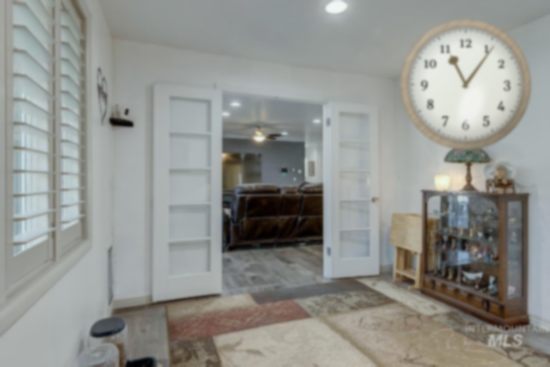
11:06
